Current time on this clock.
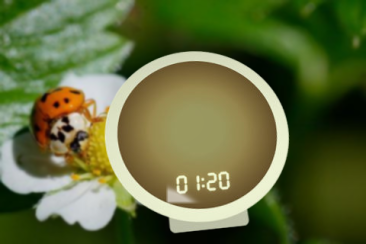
1:20
